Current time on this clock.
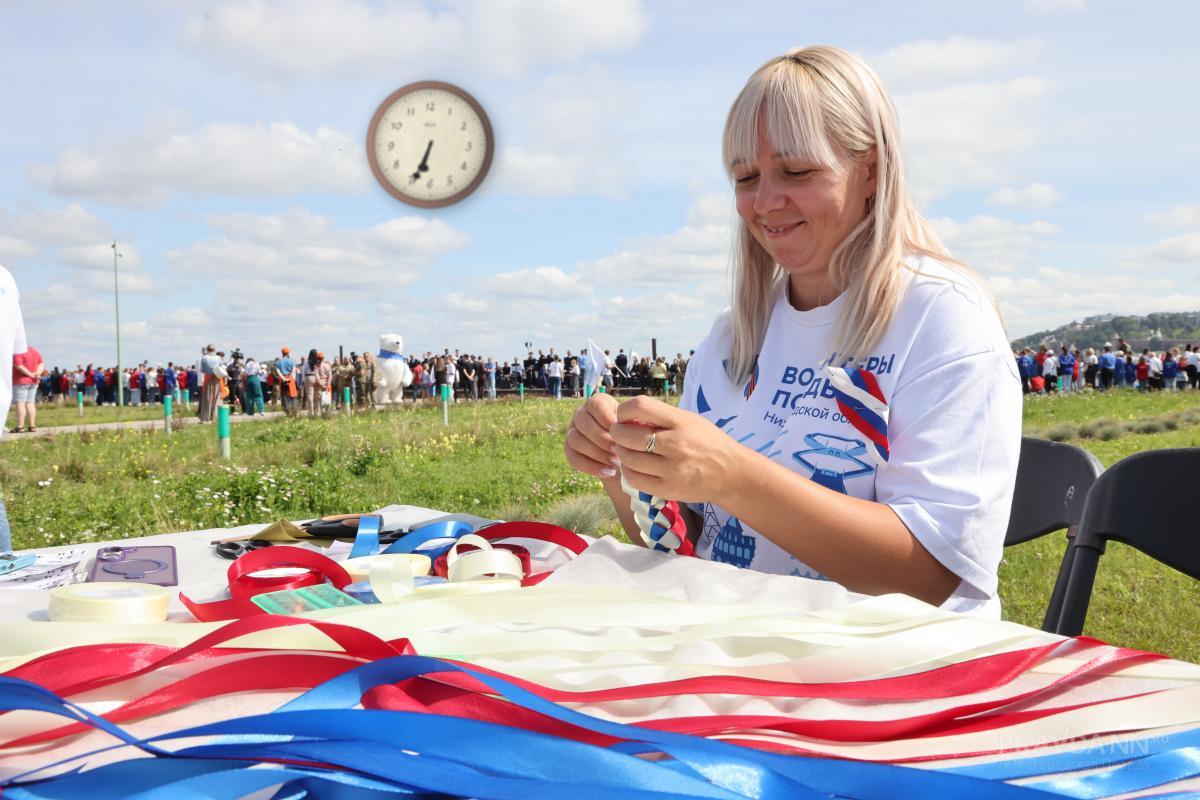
6:34
